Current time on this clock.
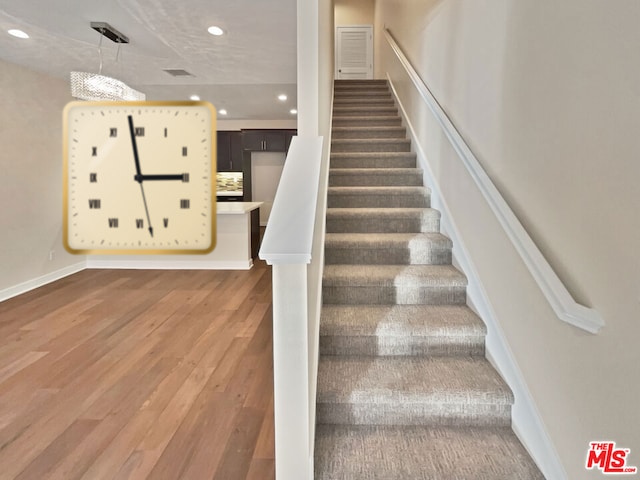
2:58:28
